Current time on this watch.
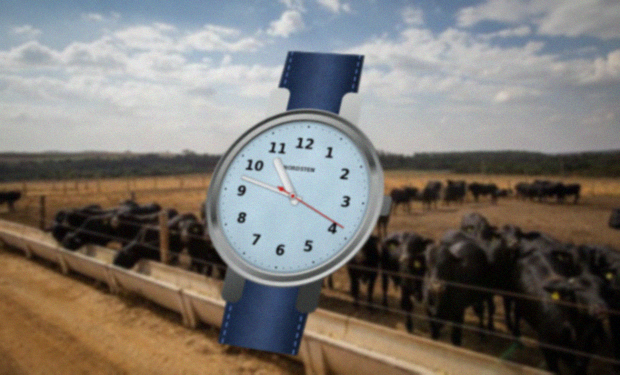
10:47:19
